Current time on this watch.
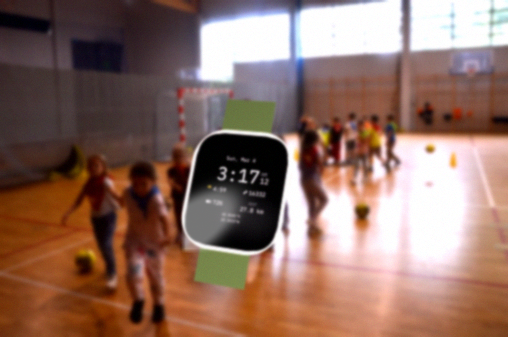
3:17
